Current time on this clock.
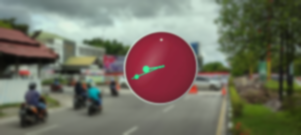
8:41
